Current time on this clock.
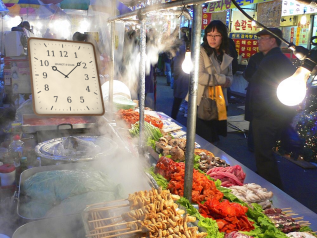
10:08
